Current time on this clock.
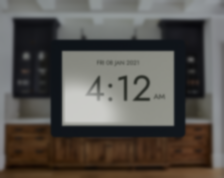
4:12
